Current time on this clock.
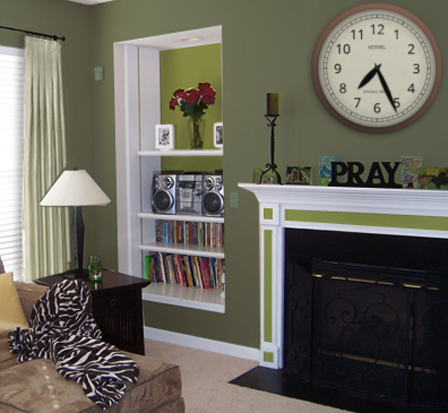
7:26
